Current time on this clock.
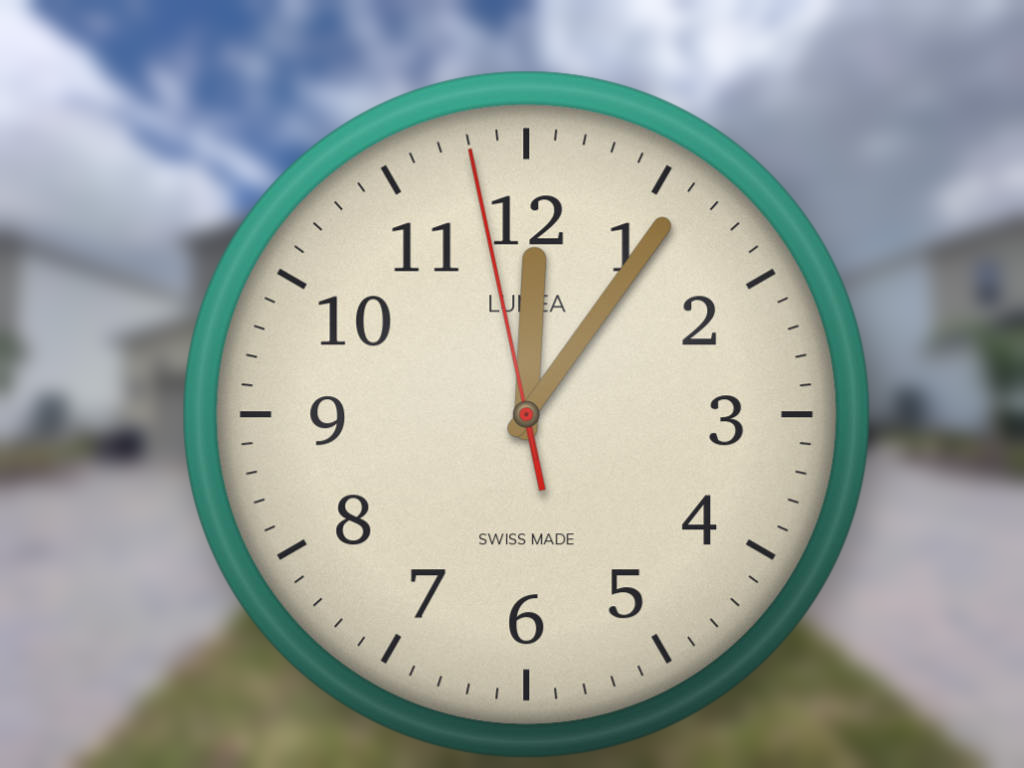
12:05:58
